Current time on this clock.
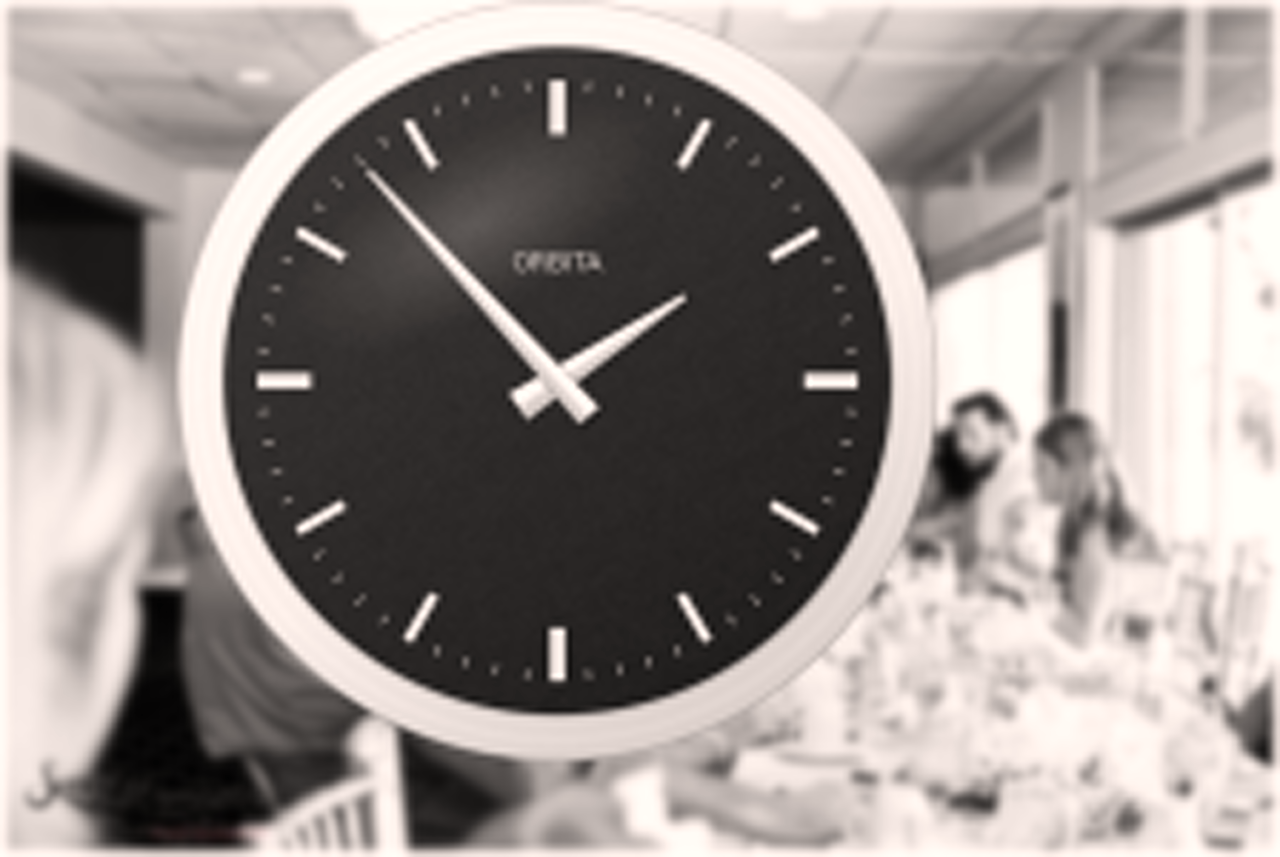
1:53
